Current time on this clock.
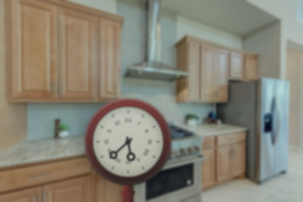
5:38
